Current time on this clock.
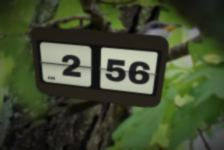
2:56
